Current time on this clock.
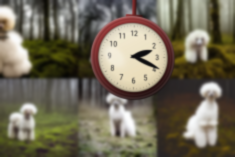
2:19
